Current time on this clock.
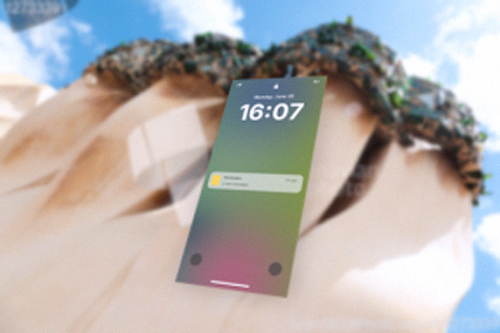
16:07
